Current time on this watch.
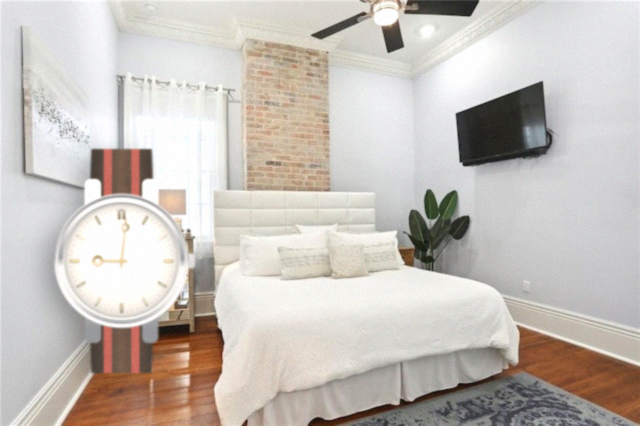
9:01
